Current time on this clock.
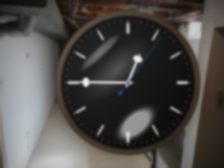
12:45:06
